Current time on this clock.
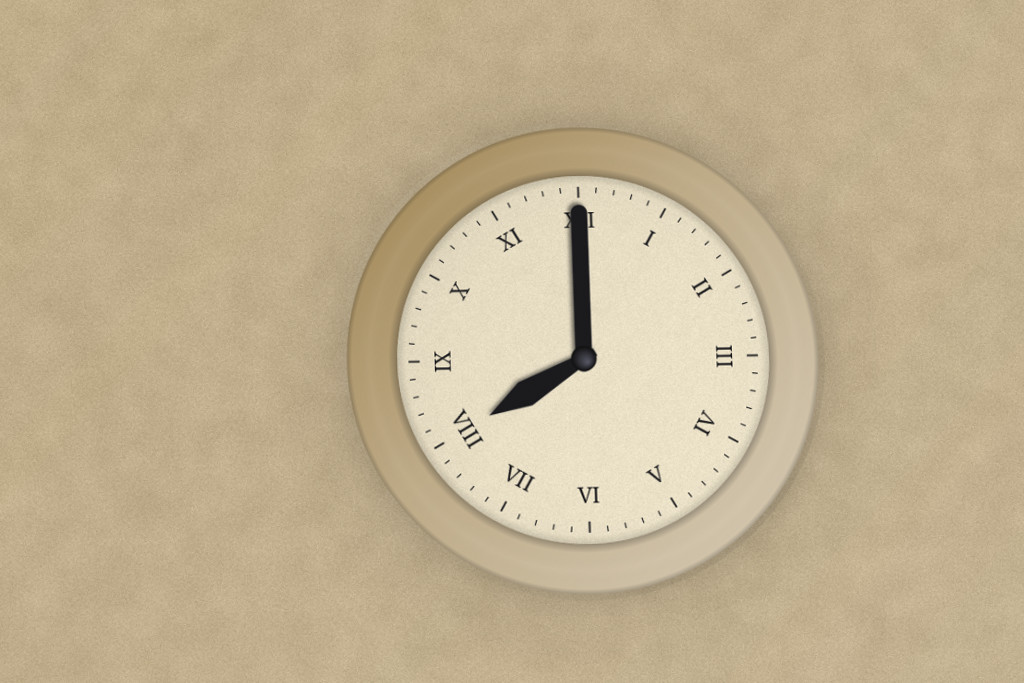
8:00
